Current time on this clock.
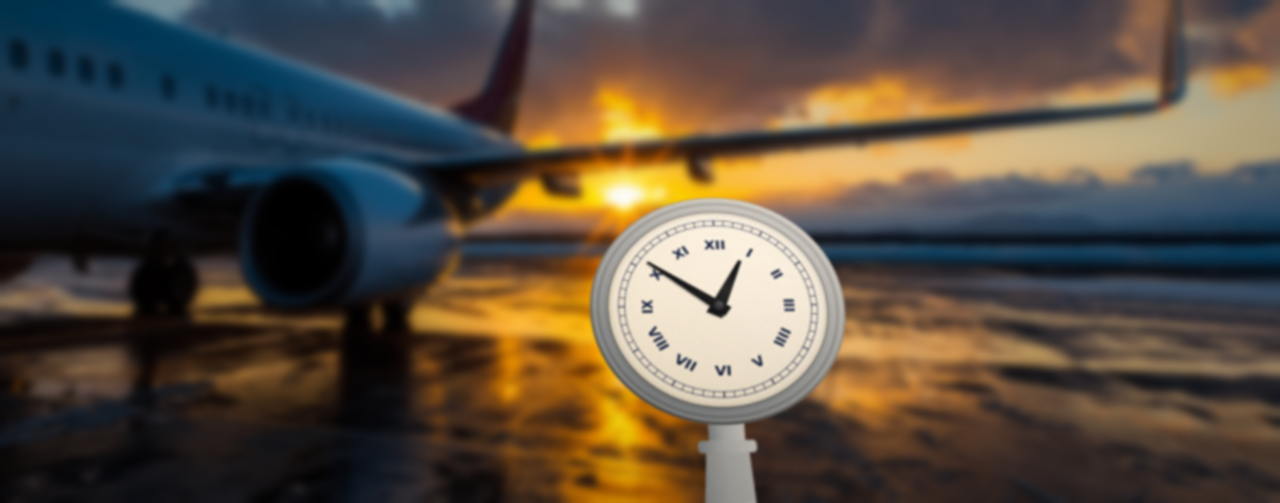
12:51
